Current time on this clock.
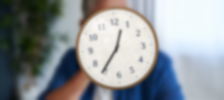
12:36
